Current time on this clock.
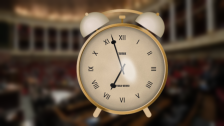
6:57
